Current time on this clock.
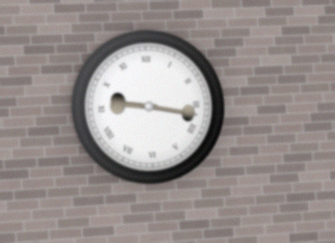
9:17
